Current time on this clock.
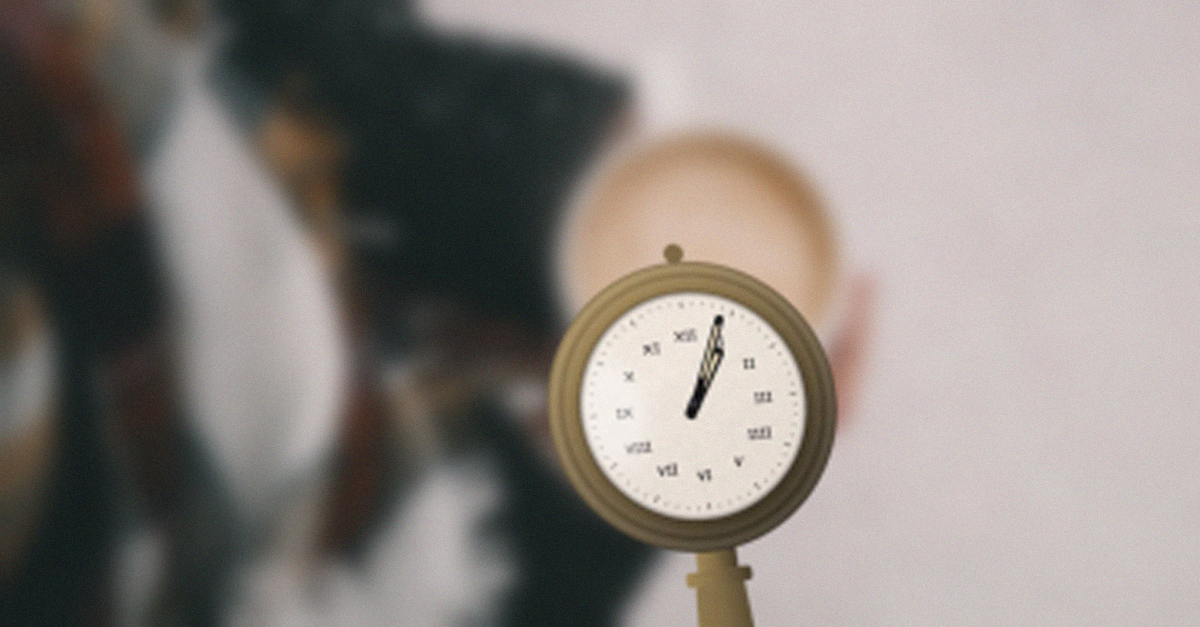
1:04
